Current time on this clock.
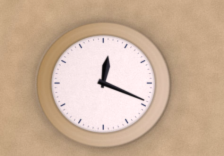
12:19
